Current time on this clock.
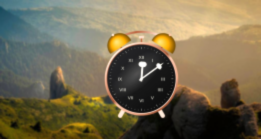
12:09
